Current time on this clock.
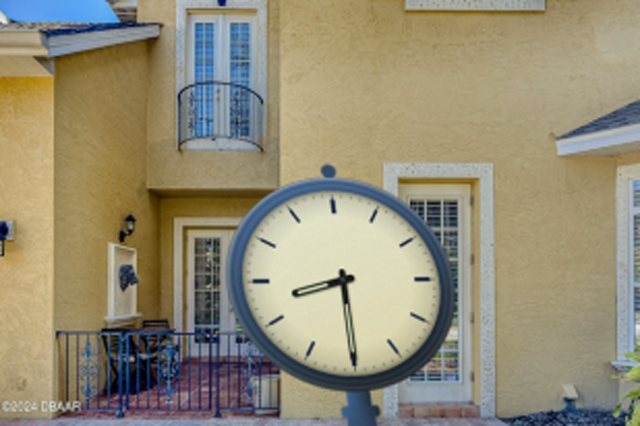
8:30
